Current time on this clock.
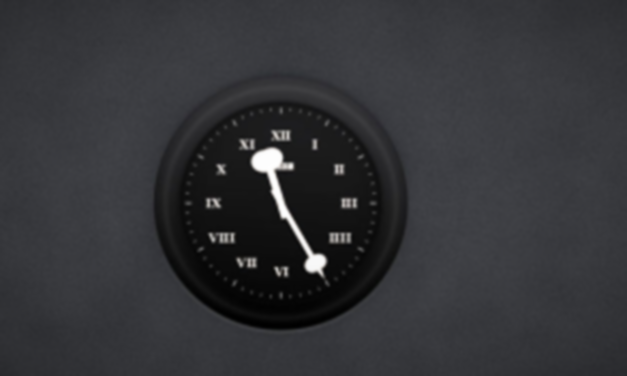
11:25
